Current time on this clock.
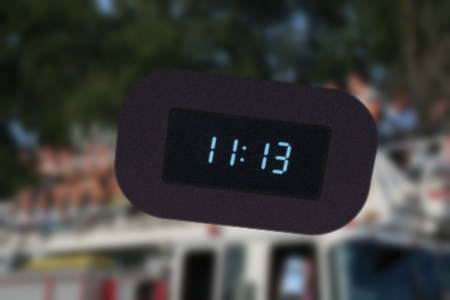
11:13
